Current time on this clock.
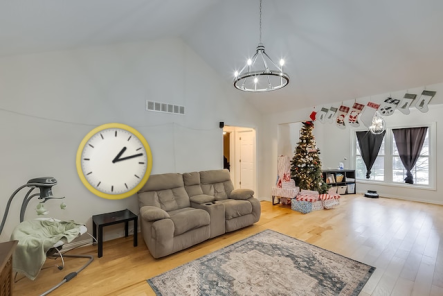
1:12
